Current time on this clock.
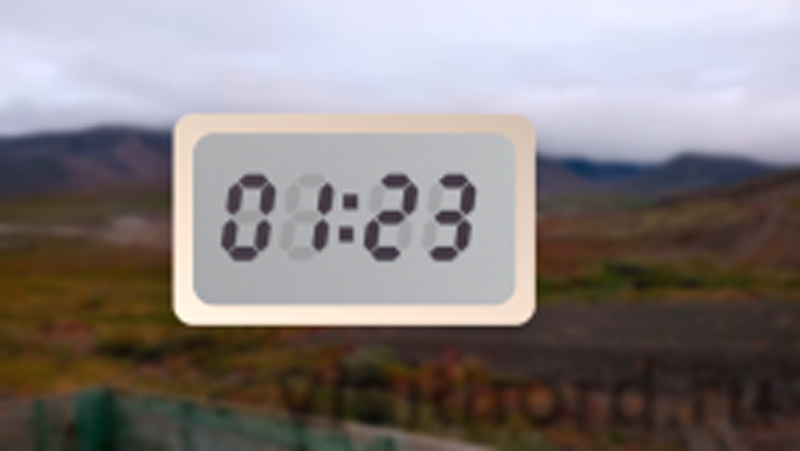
1:23
